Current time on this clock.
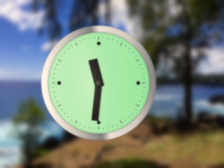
11:31
